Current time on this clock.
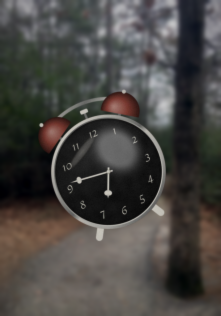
6:46
